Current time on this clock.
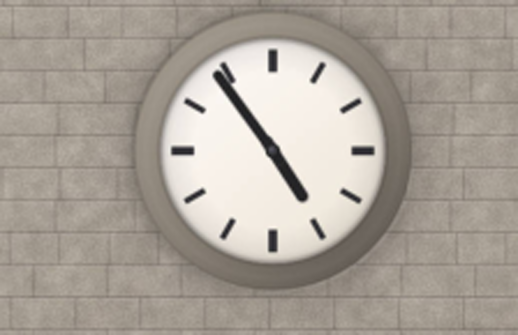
4:54
